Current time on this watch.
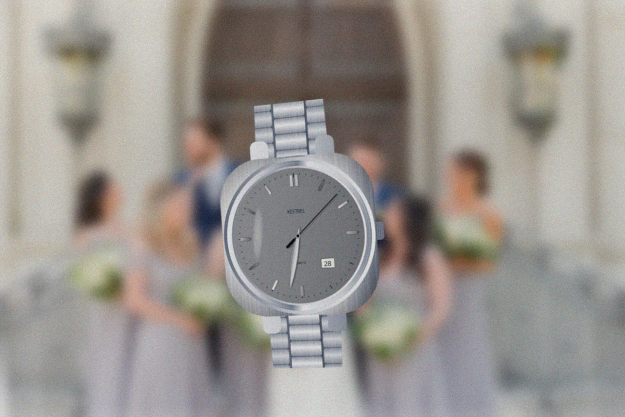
6:32:08
